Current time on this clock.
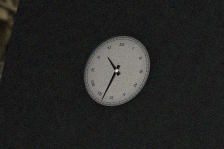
10:33
